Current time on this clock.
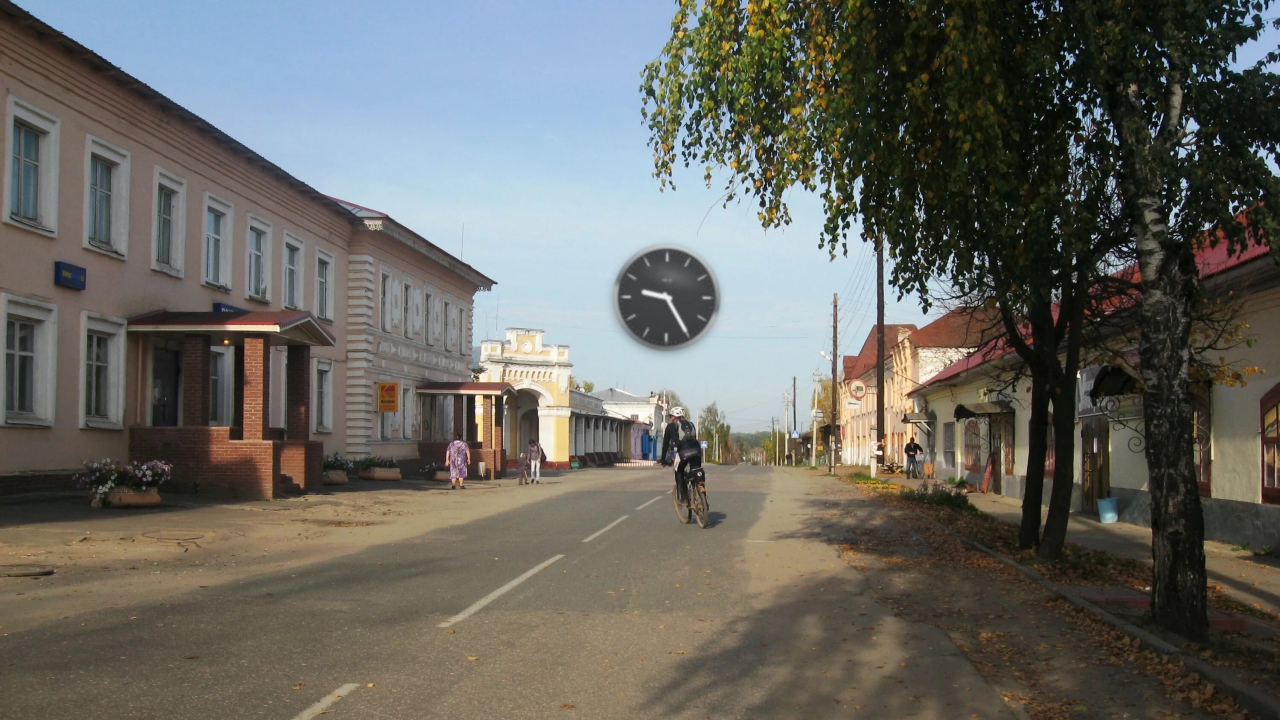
9:25
